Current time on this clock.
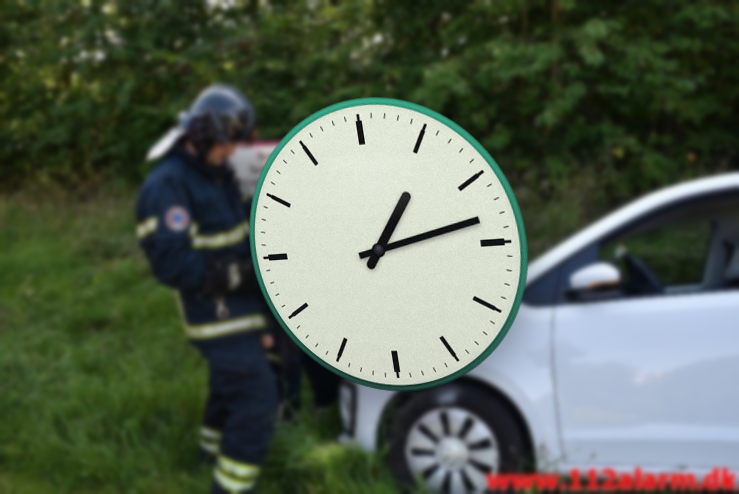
1:13
